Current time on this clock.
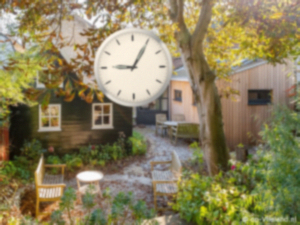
9:05
